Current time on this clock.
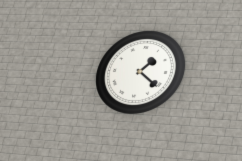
1:21
